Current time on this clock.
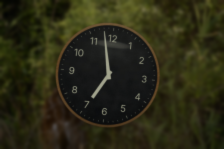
6:58
